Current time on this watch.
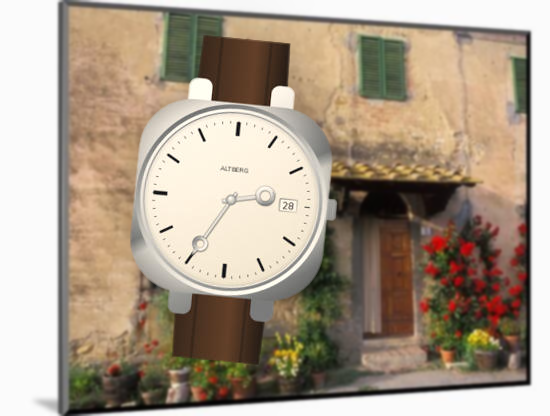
2:35
